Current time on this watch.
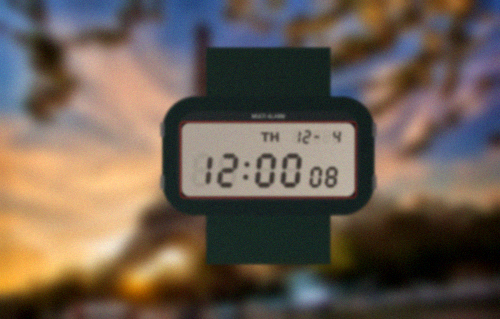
12:00:08
